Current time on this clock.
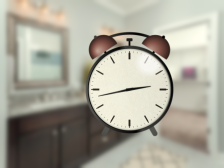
2:43
